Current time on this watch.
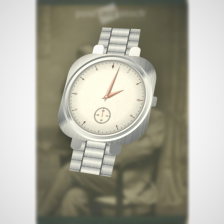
2:02
